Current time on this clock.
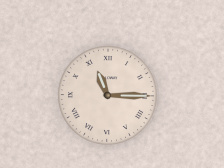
11:15
